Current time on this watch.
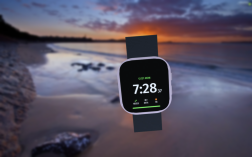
7:28
